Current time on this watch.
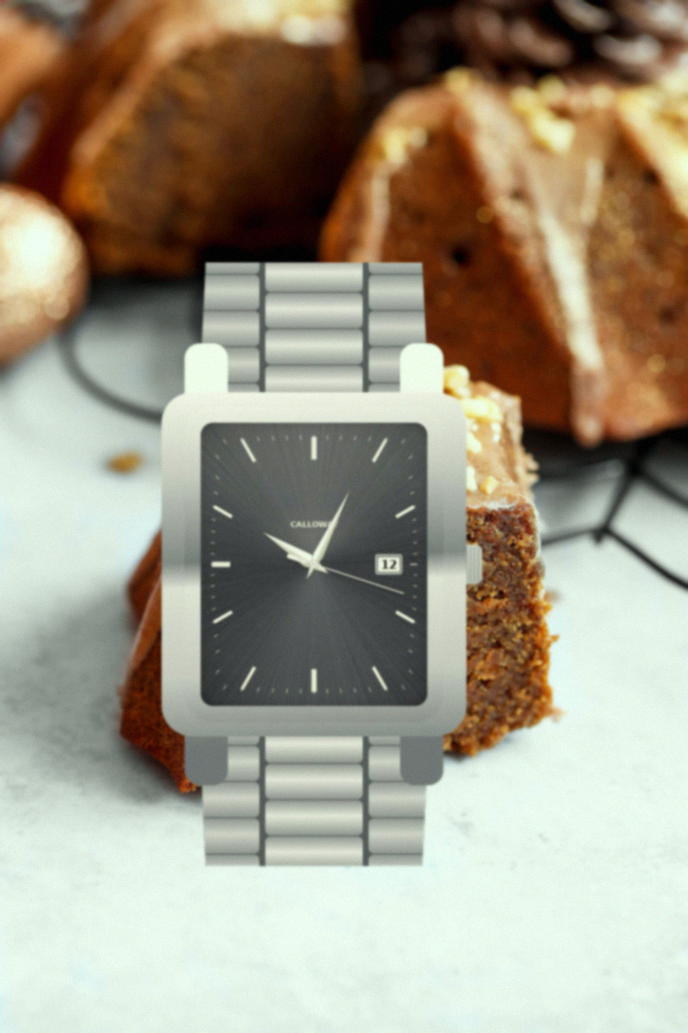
10:04:18
